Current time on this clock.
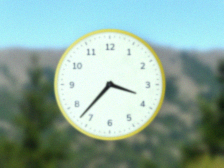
3:37
